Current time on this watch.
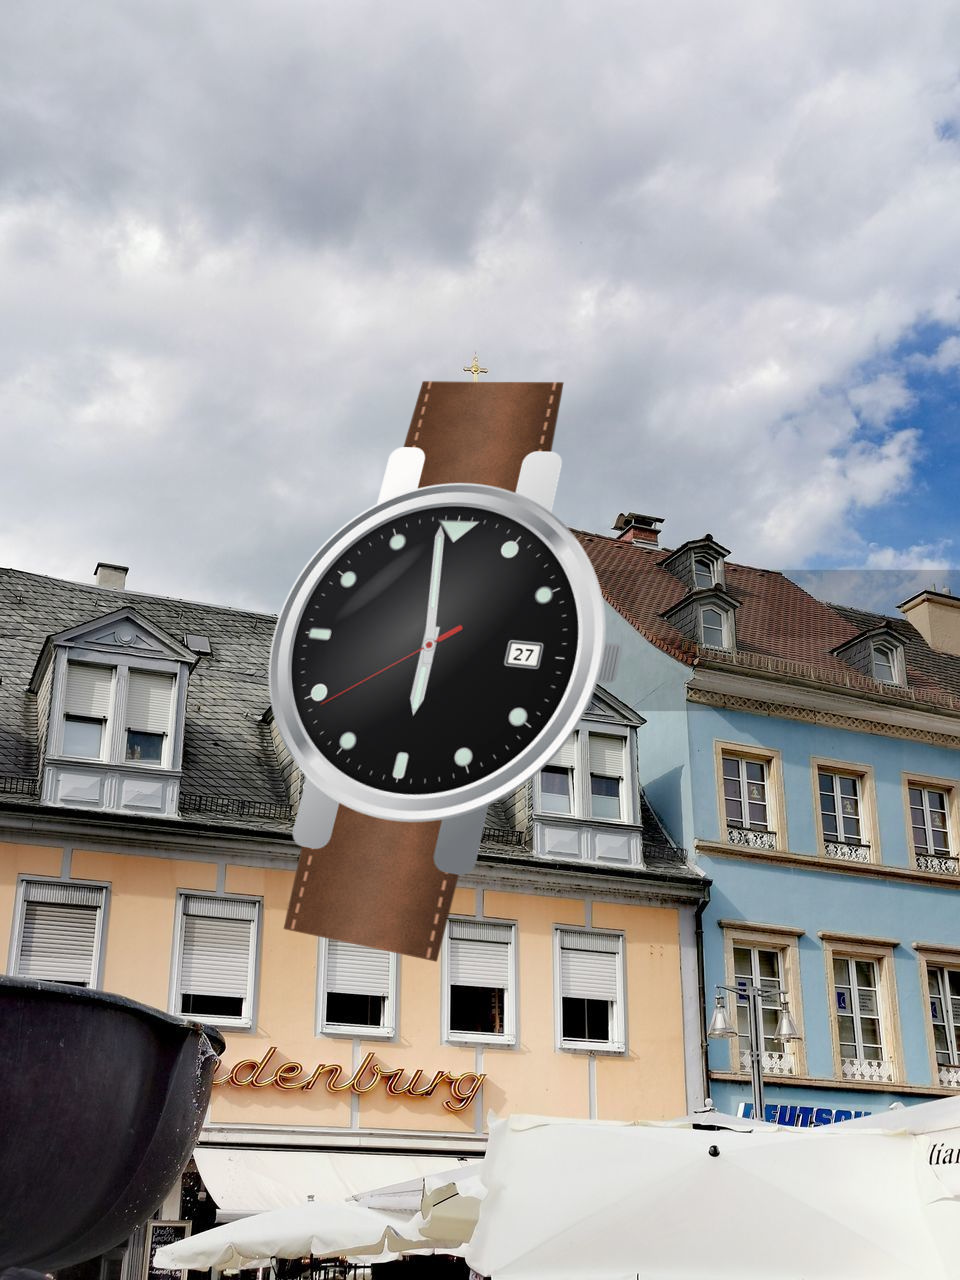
5:58:39
